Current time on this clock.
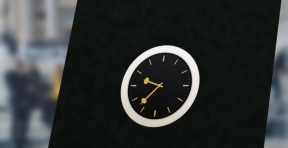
9:37
